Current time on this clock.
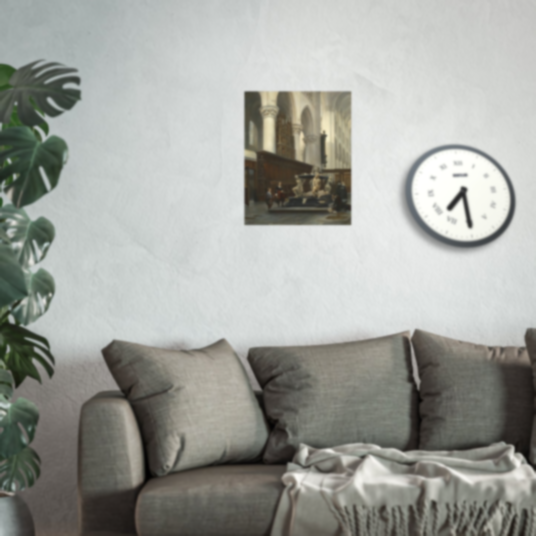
7:30
